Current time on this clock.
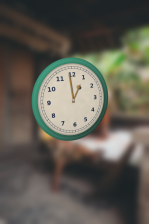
12:59
